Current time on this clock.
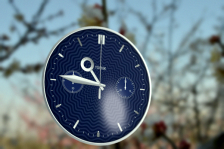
10:46
